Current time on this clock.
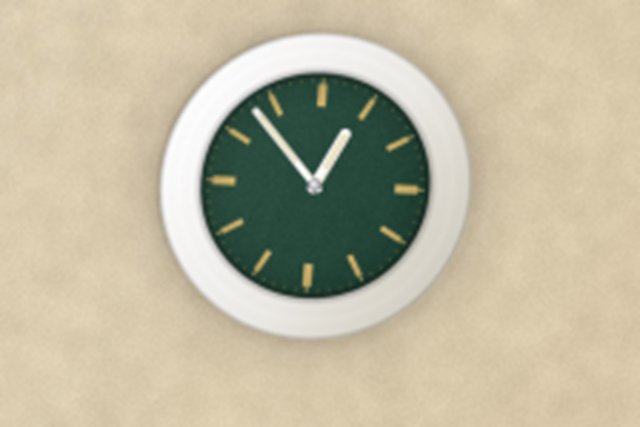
12:53
